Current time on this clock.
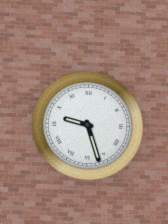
9:27
